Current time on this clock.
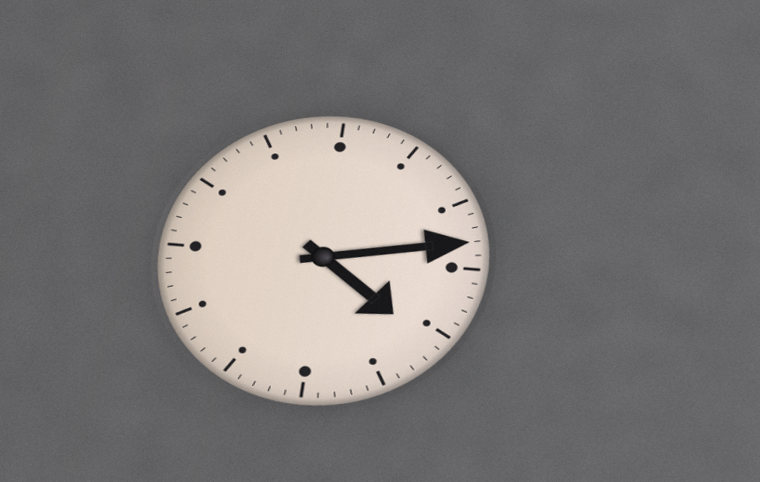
4:13
